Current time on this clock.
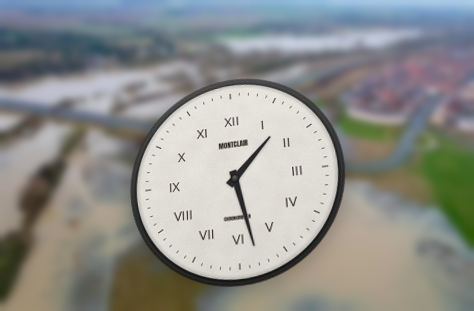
1:28
